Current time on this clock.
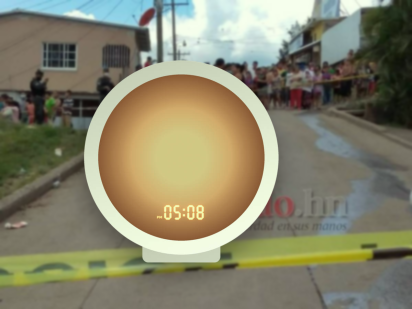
5:08
